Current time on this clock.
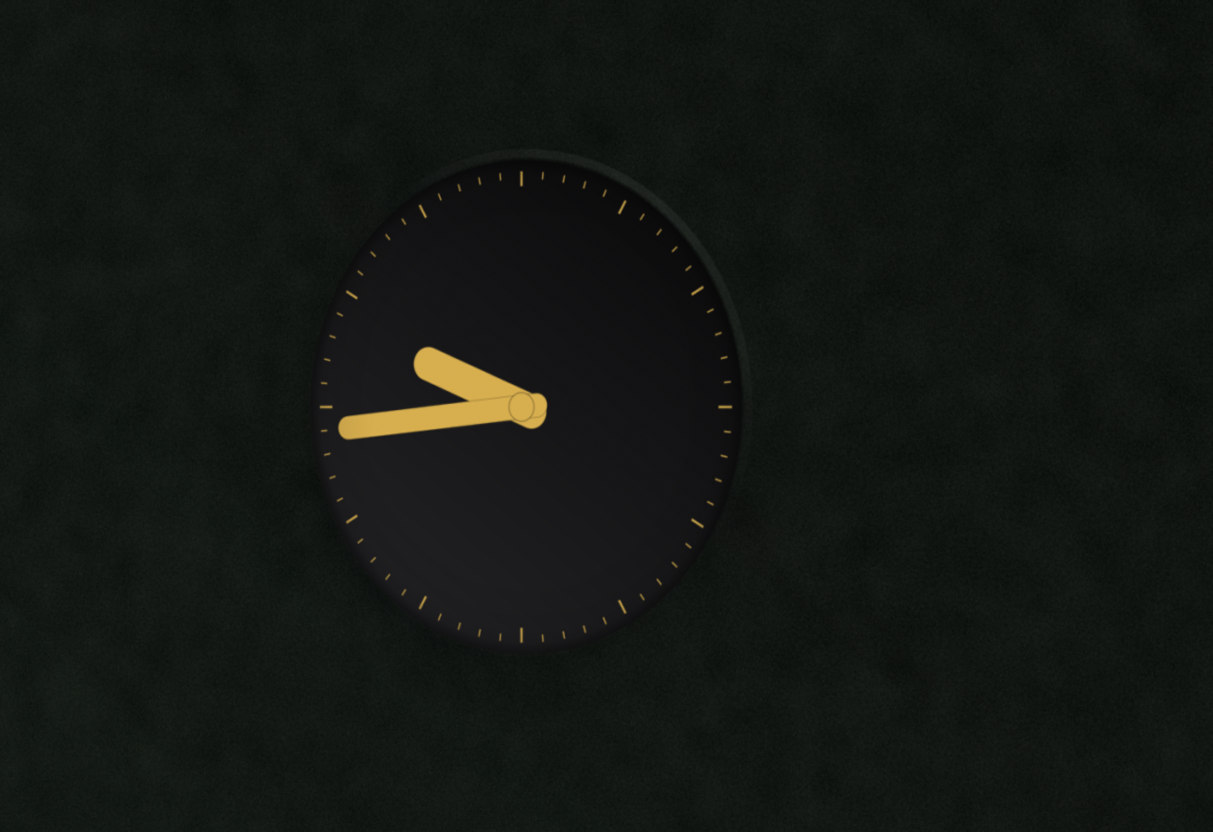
9:44
